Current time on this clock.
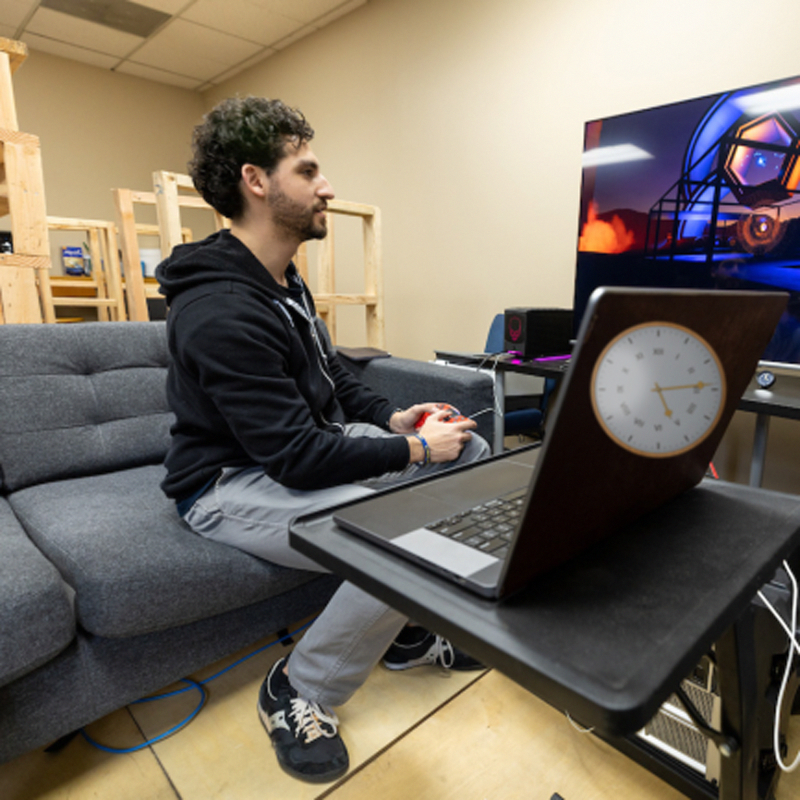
5:14
